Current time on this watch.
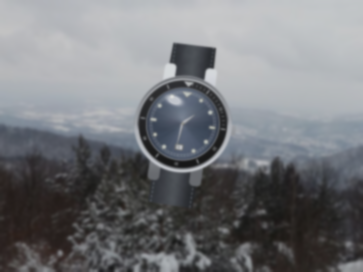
1:31
